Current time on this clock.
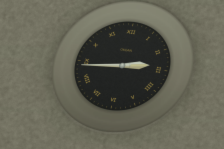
2:44
